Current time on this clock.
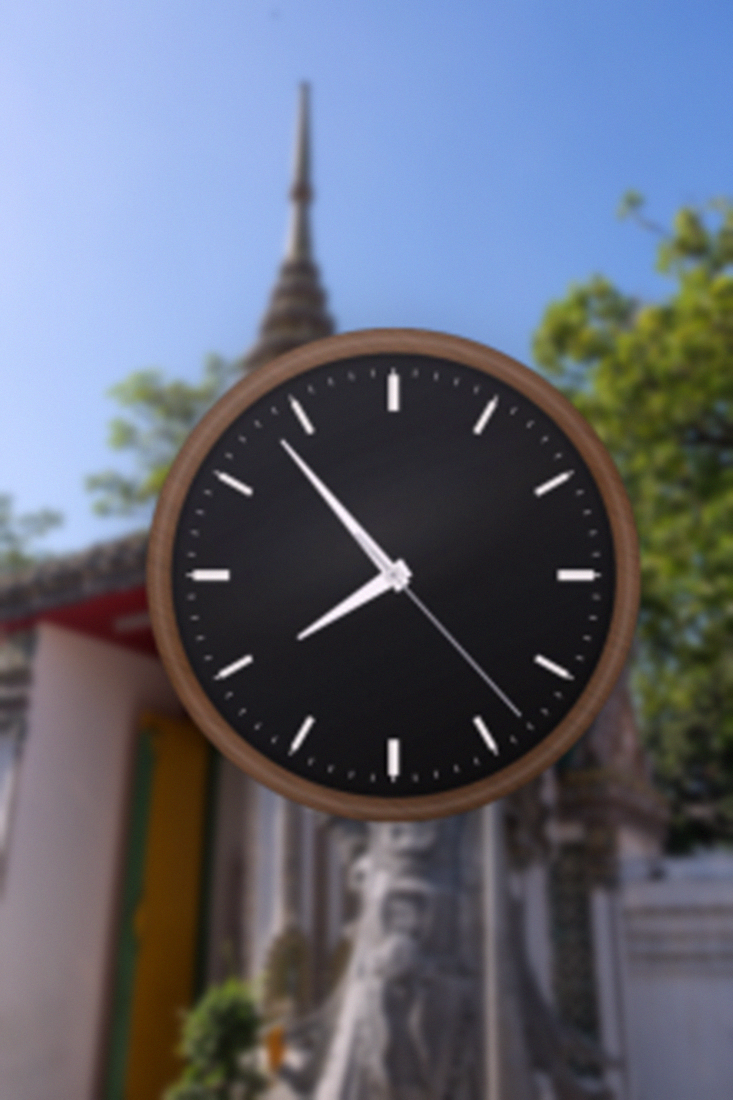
7:53:23
